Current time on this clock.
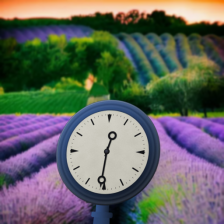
12:31
